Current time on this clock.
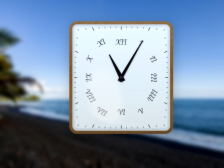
11:05
